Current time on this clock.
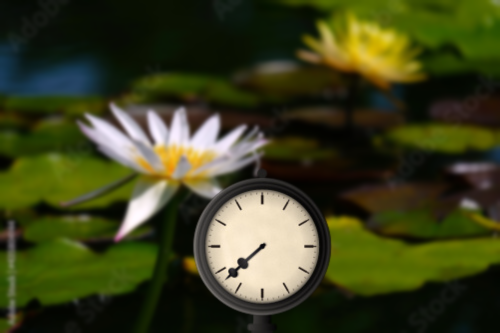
7:38
